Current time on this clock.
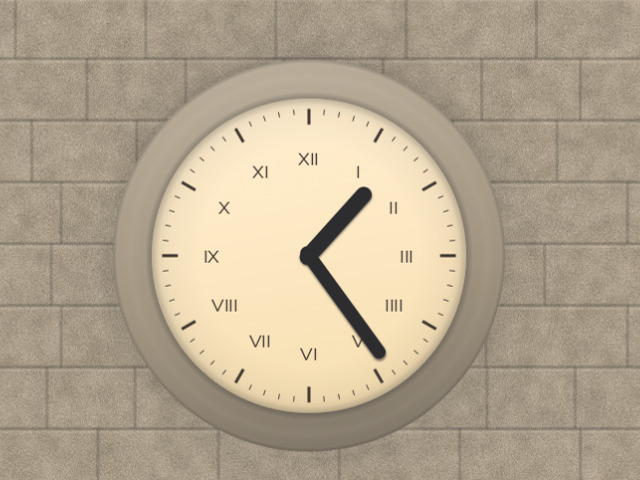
1:24
